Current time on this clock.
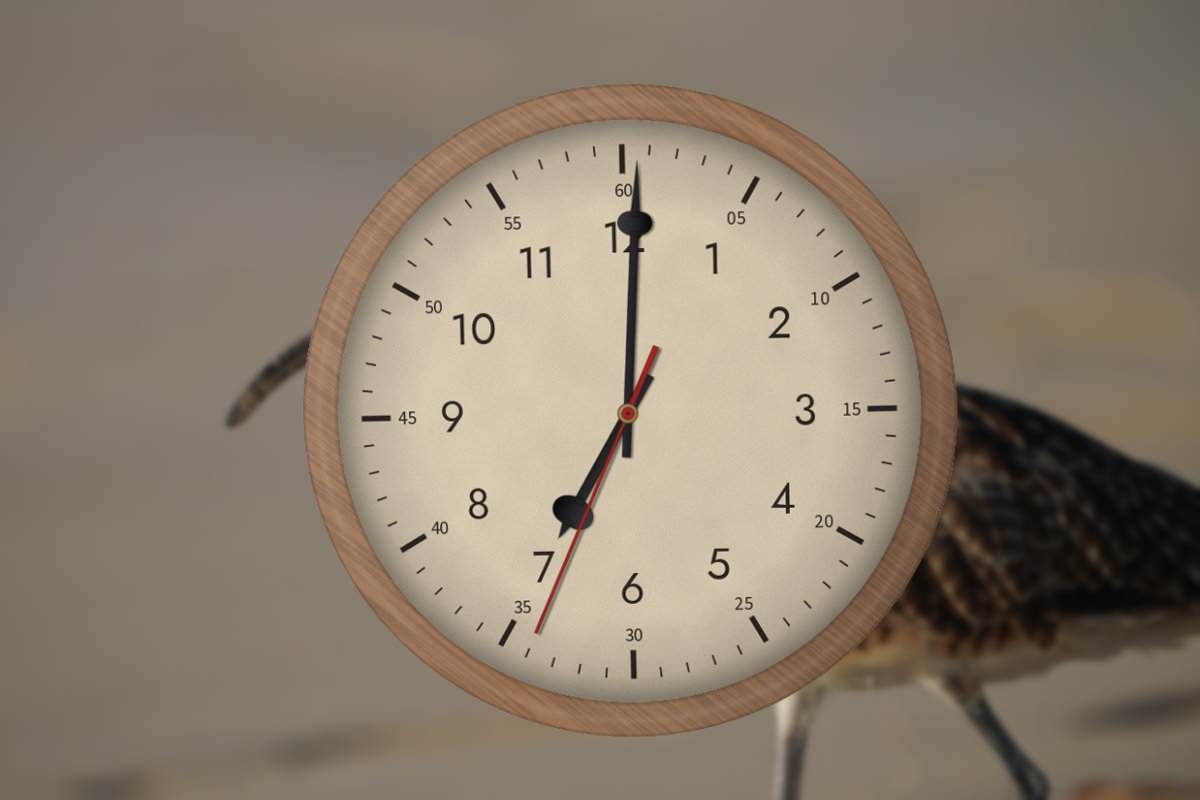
7:00:34
